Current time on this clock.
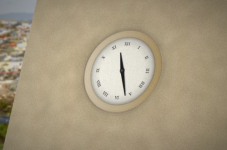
11:27
